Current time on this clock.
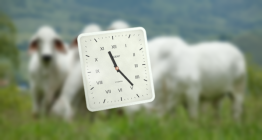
11:24
